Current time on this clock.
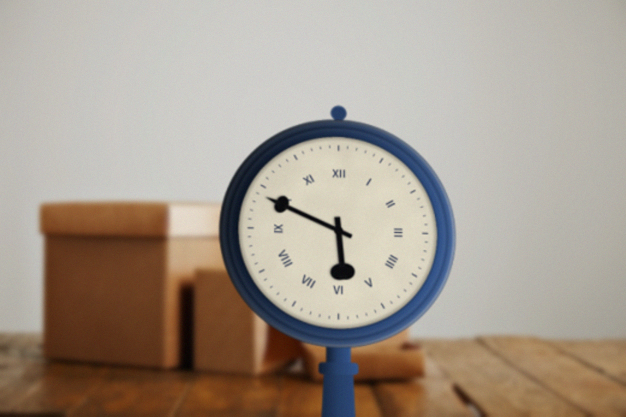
5:49
